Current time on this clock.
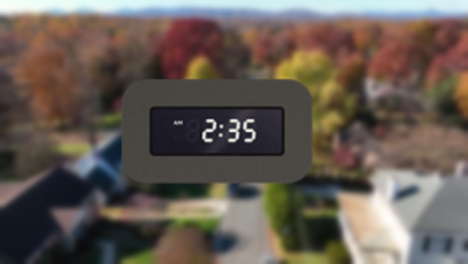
2:35
